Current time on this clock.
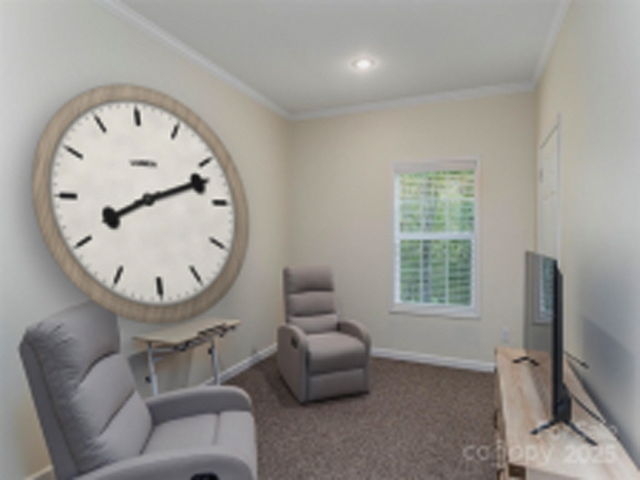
8:12
